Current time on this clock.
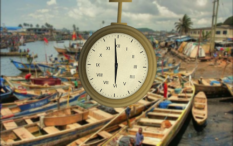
5:59
